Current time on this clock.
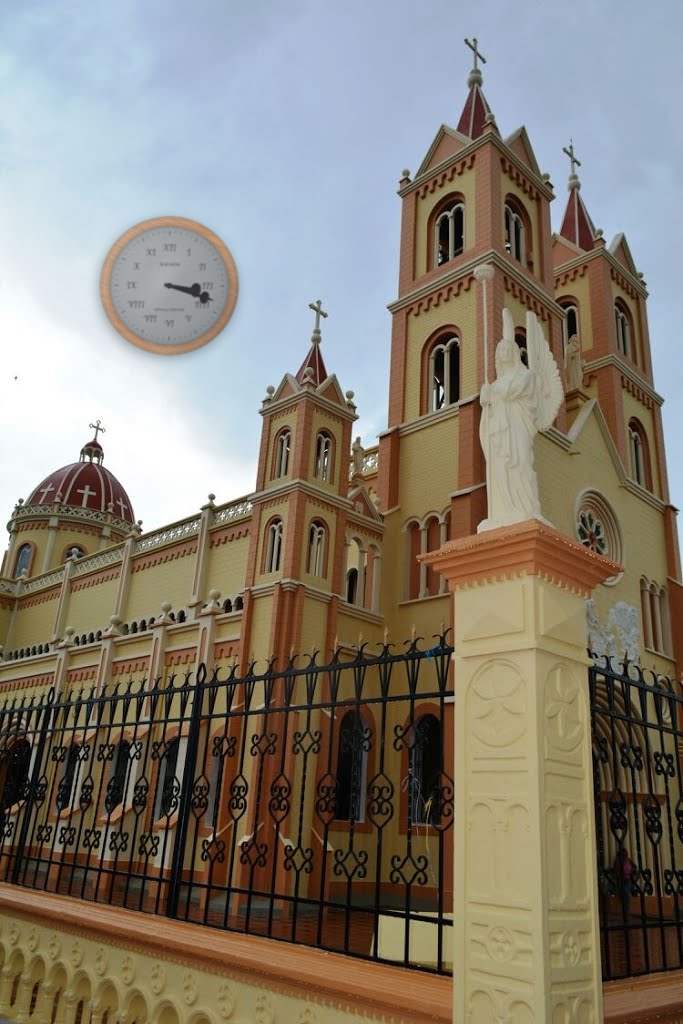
3:18
